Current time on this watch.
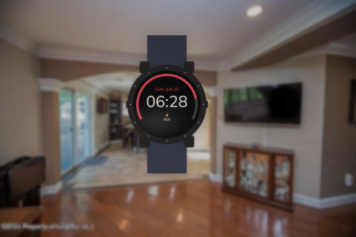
6:28
